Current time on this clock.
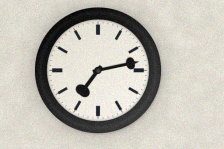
7:13
